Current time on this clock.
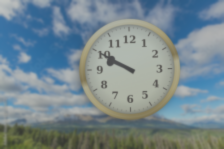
9:50
